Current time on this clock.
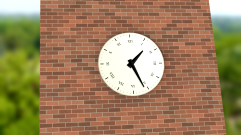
1:26
